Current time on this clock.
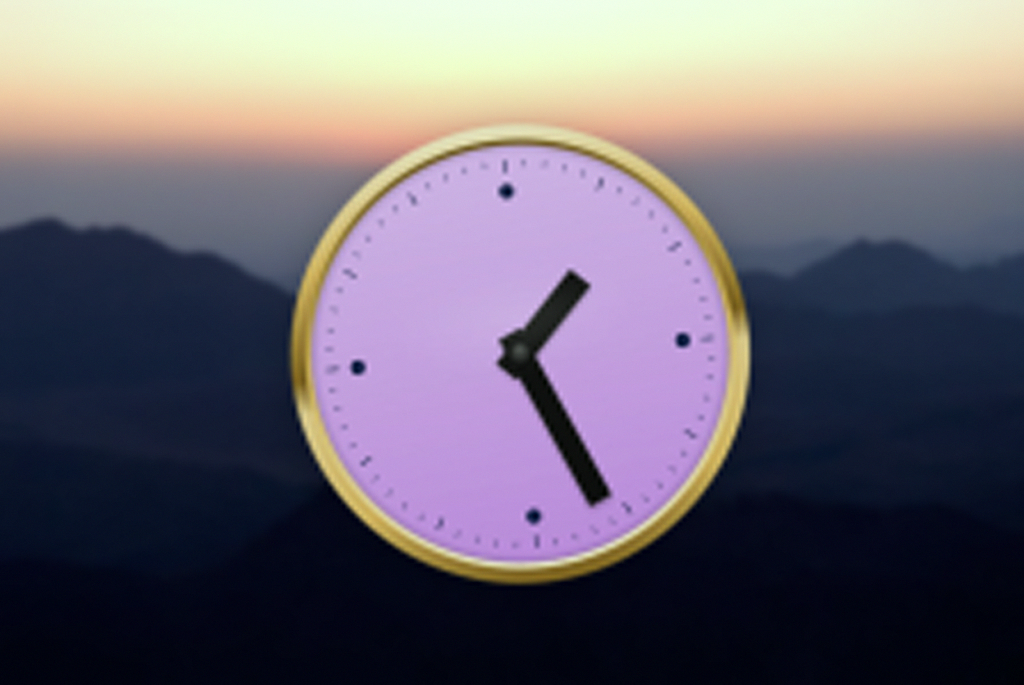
1:26
